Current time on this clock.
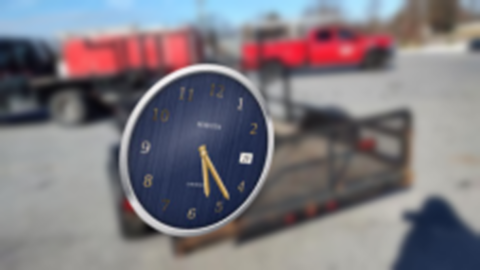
5:23
